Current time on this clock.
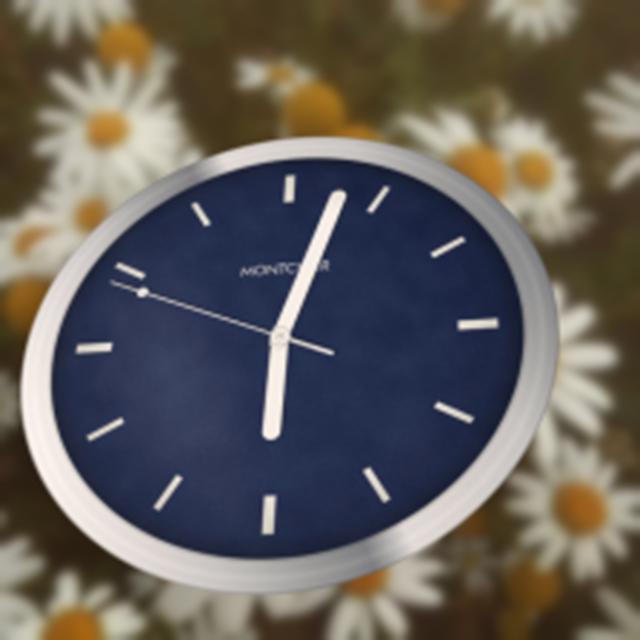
6:02:49
